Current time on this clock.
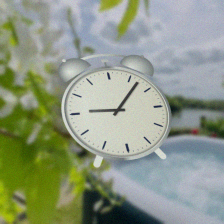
9:07
